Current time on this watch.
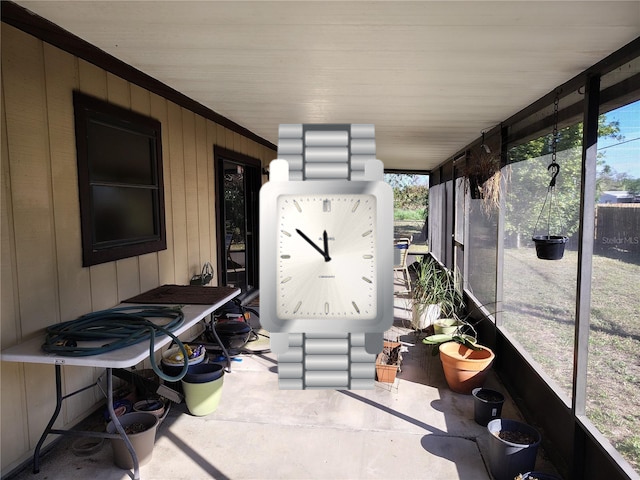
11:52
